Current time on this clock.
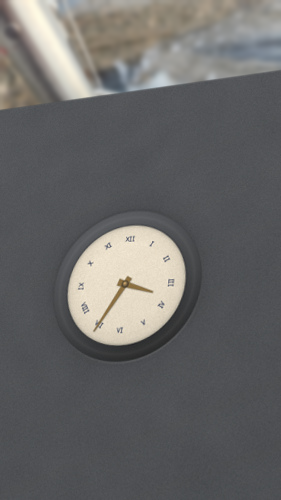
3:35
